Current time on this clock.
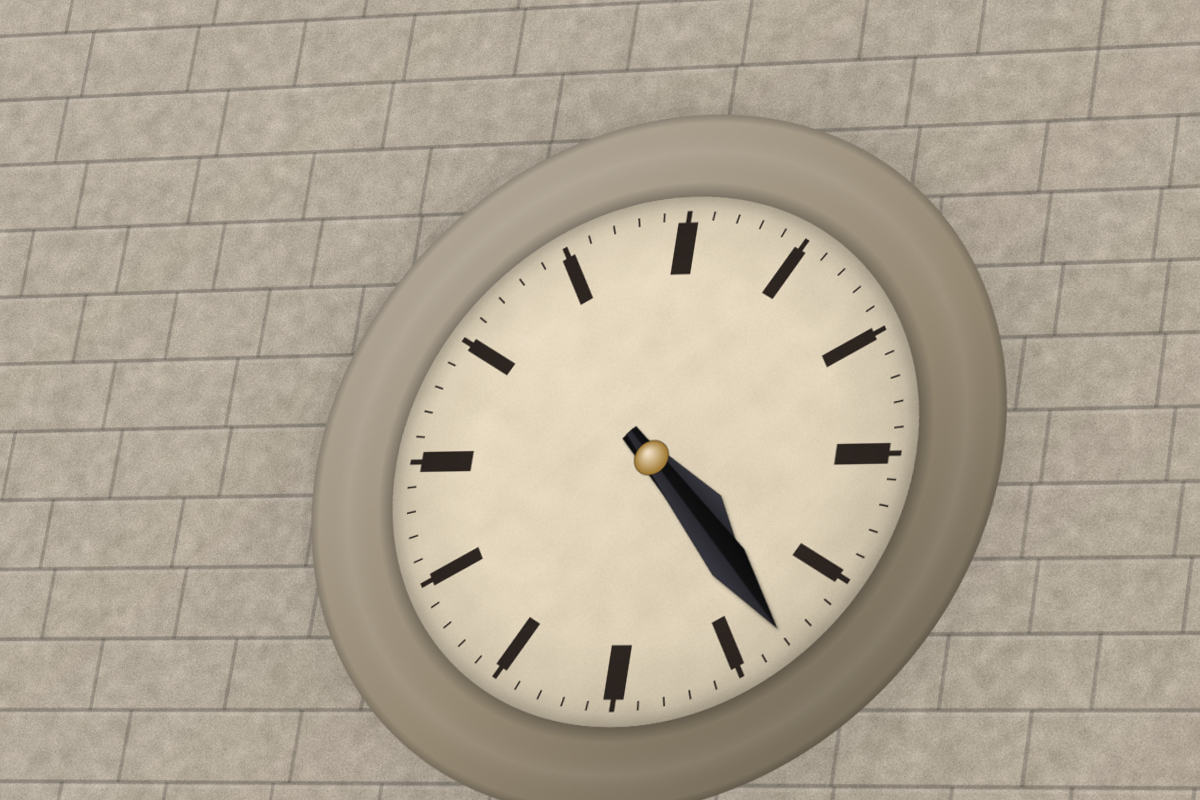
4:23
